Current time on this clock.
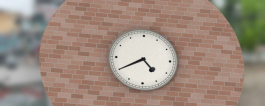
4:40
